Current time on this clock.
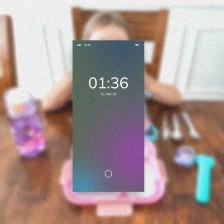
1:36
